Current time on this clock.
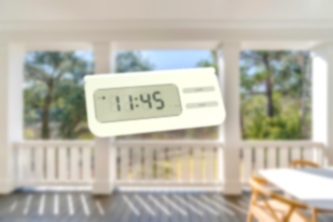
11:45
